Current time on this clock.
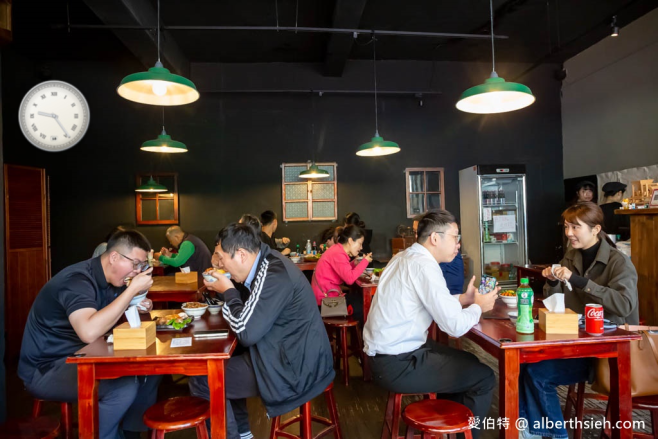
9:24
